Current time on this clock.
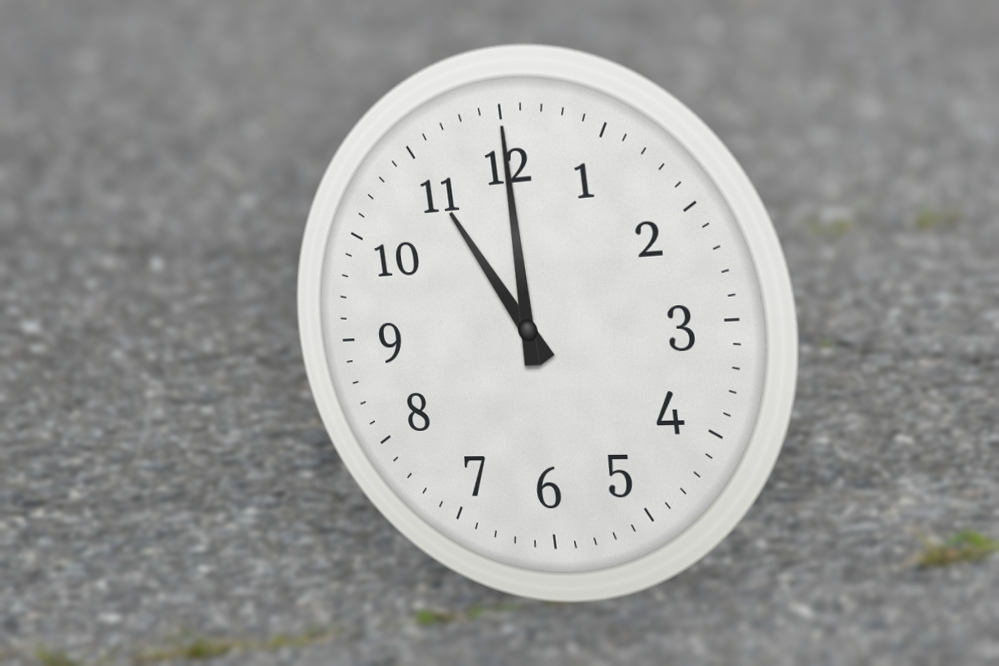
11:00
